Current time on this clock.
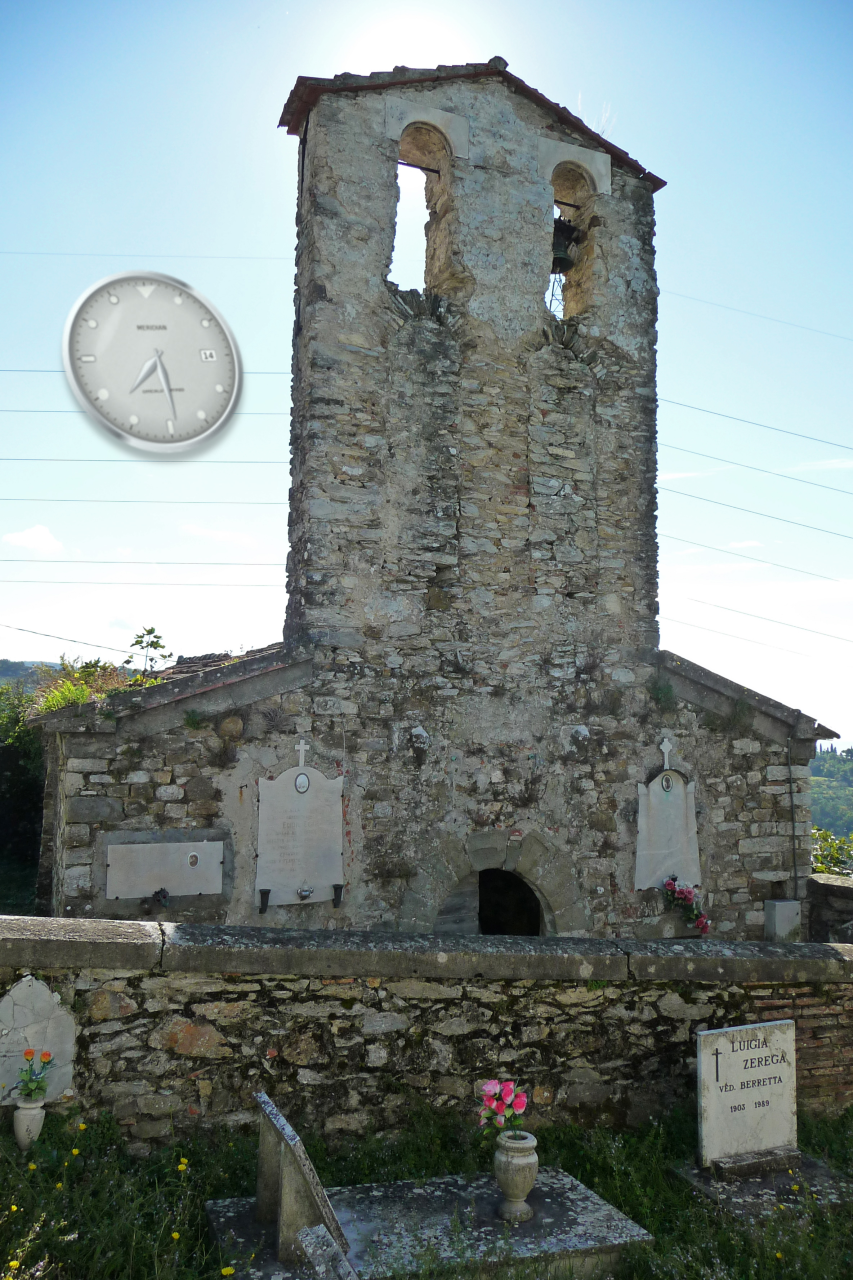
7:29
